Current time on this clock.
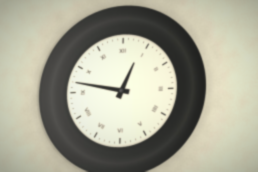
12:47
